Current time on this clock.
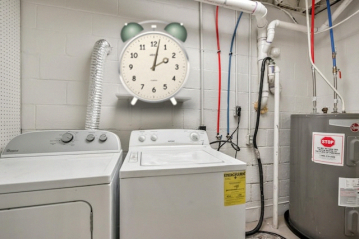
2:02
